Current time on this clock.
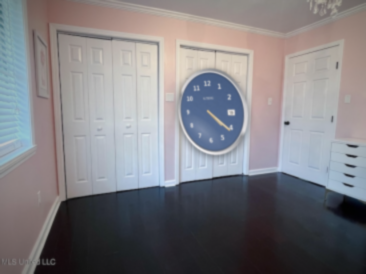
4:21
